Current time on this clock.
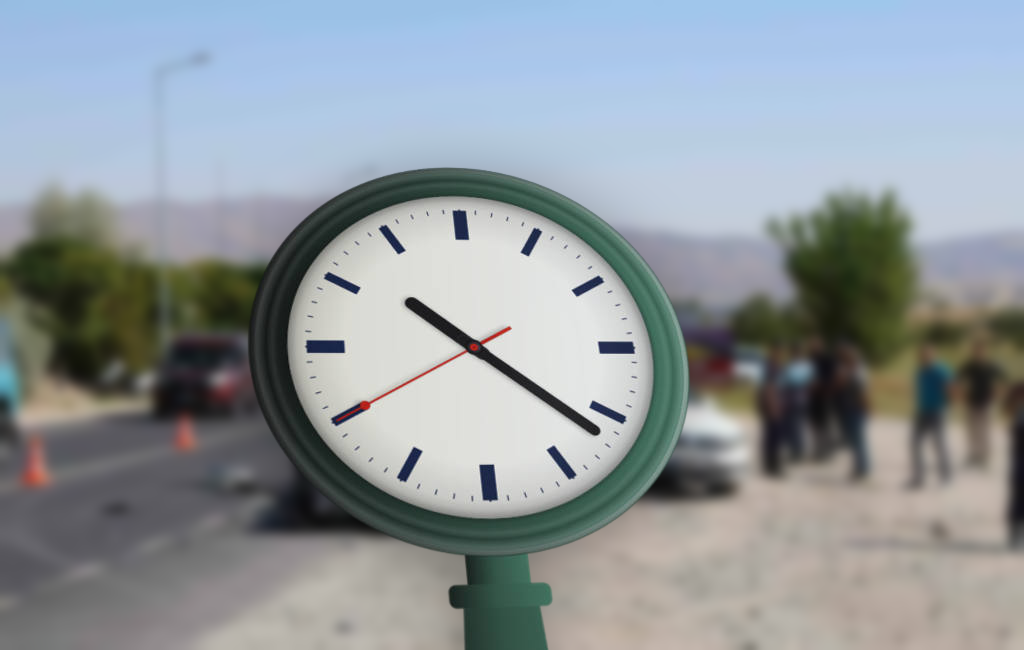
10:21:40
